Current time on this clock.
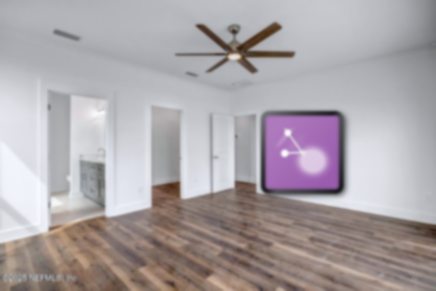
8:54
